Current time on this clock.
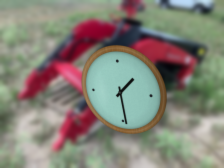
1:29
